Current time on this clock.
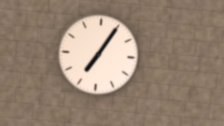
7:05
